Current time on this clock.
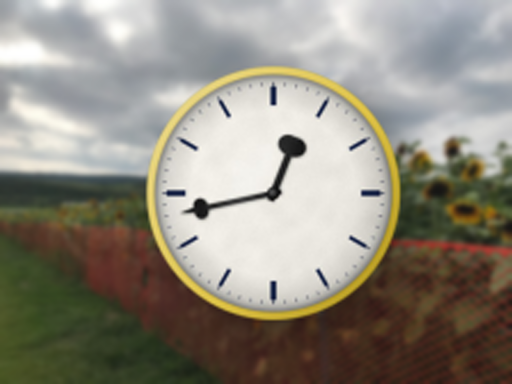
12:43
